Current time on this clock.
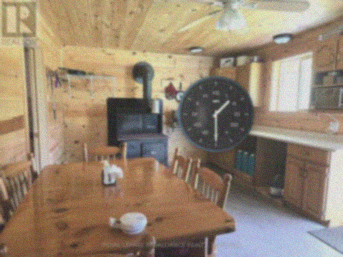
1:30
